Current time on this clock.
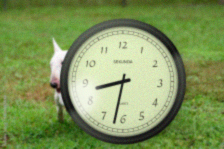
8:32
